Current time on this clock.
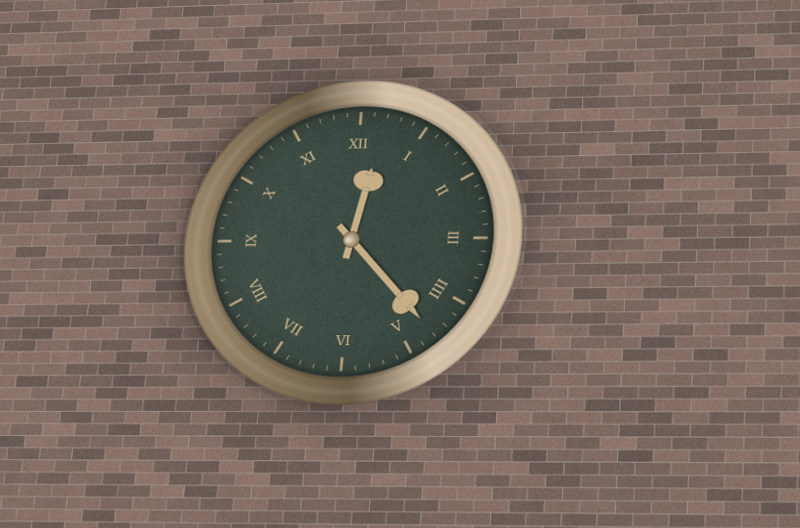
12:23
